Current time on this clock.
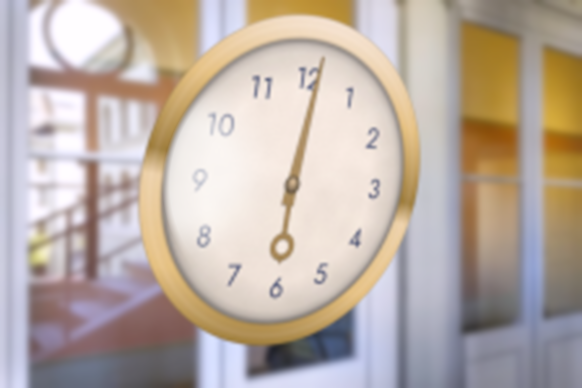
6:01
